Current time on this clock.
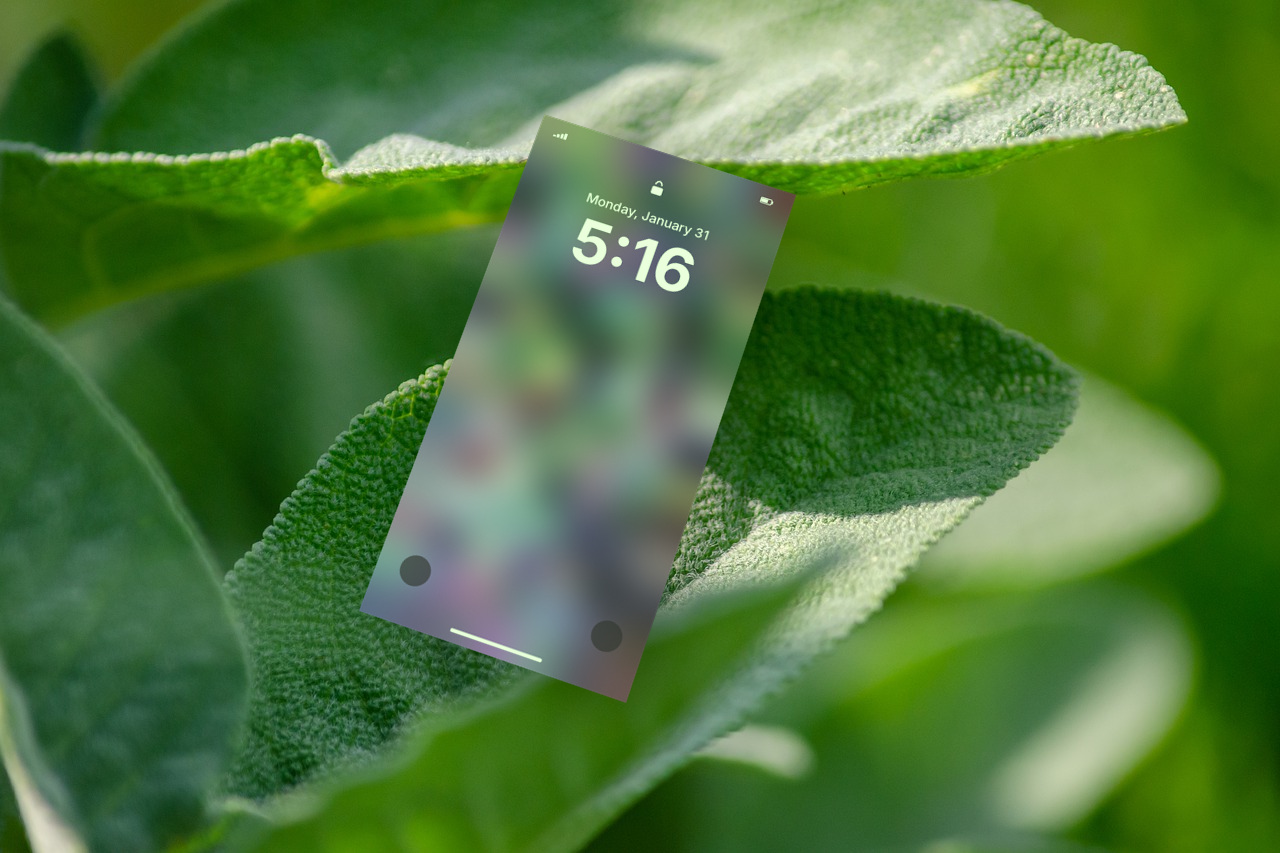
5:16
